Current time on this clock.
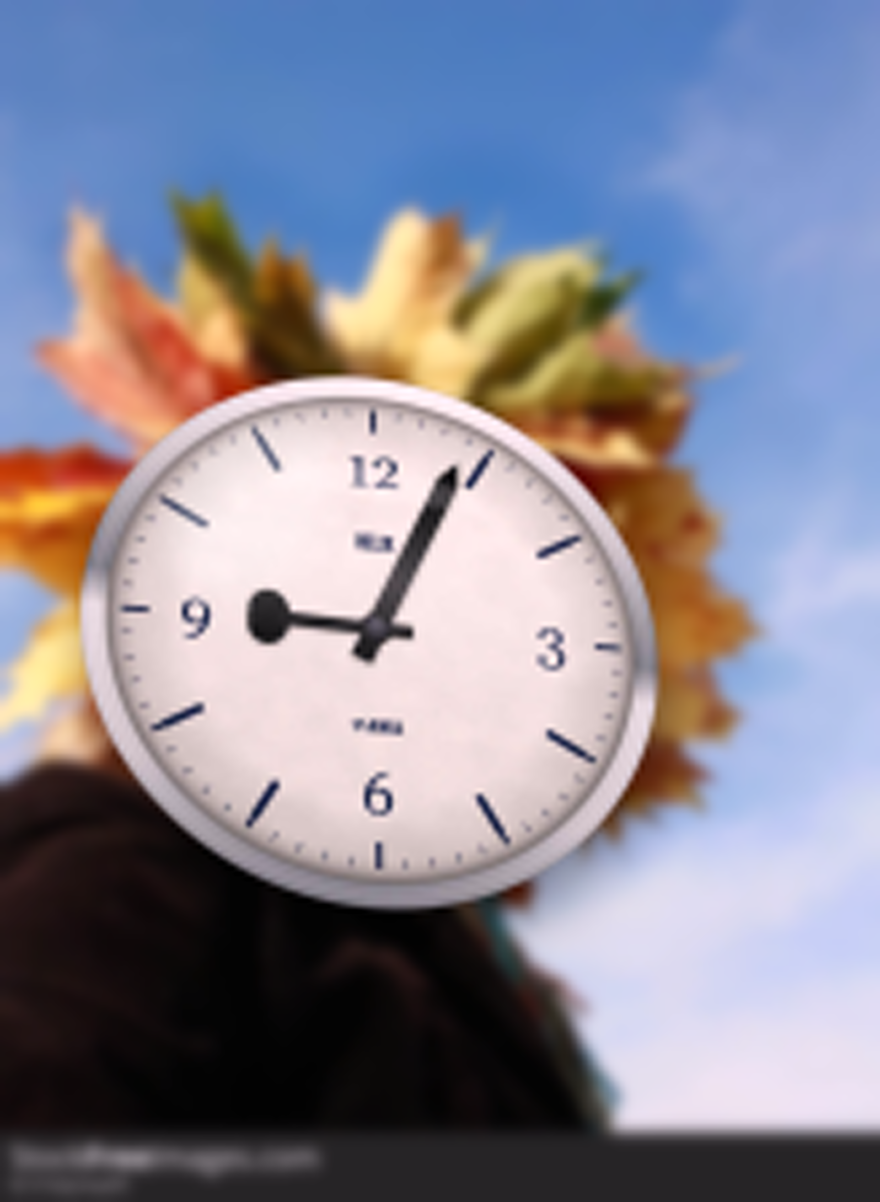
9:04
